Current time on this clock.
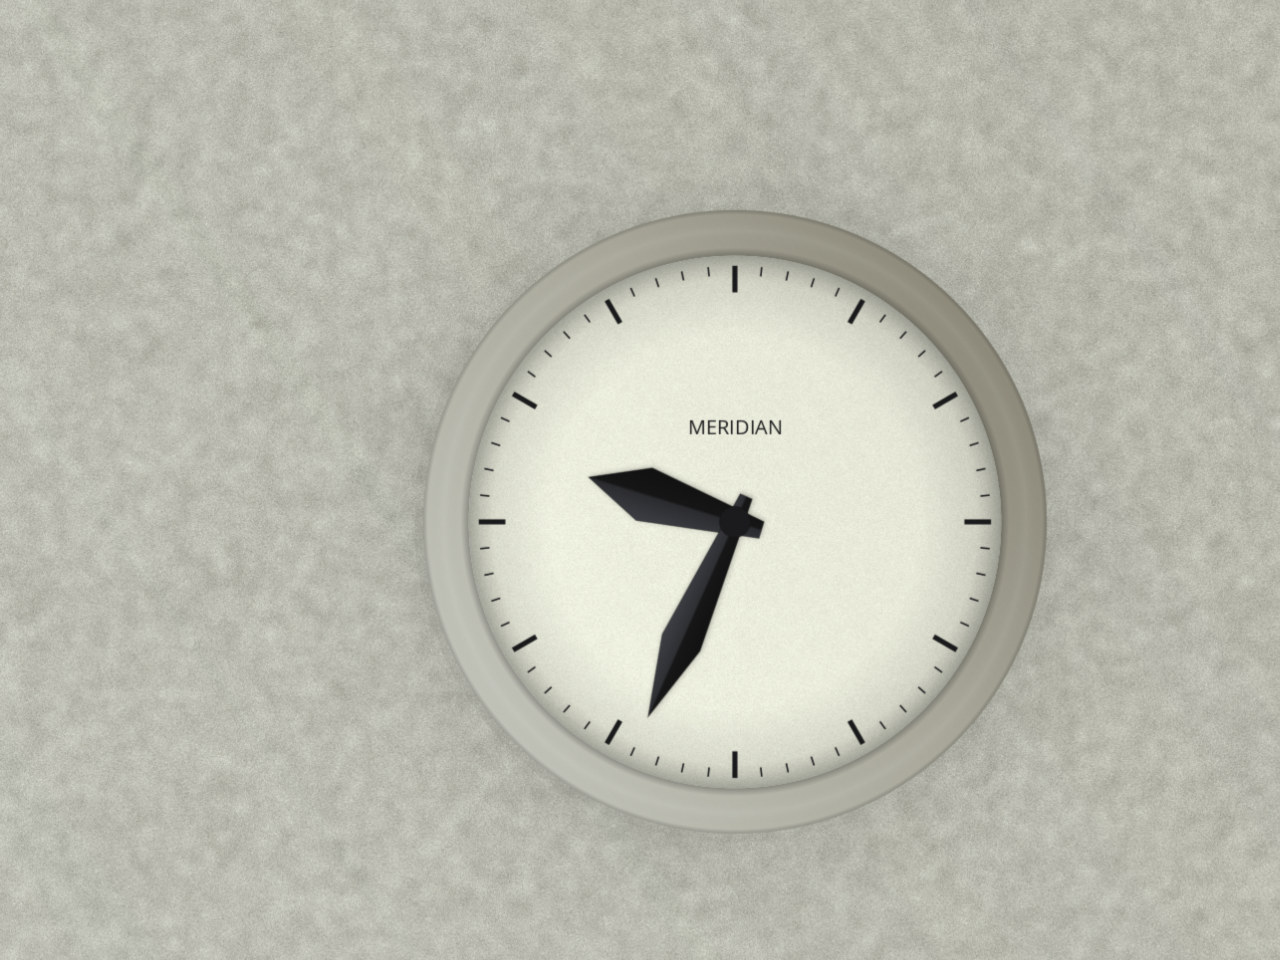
9:34
